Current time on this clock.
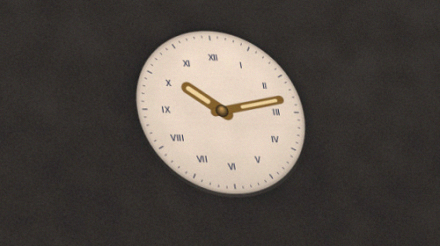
10:13
